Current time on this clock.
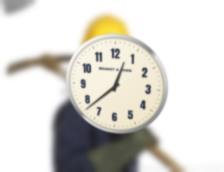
12:38
